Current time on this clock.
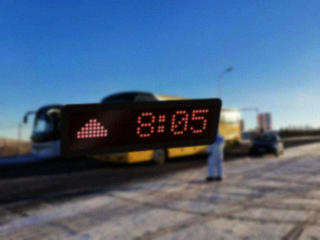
8:05
